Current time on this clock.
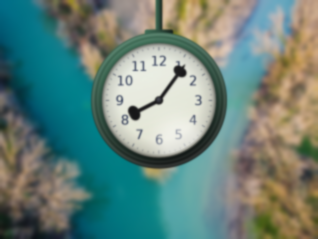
8:06
